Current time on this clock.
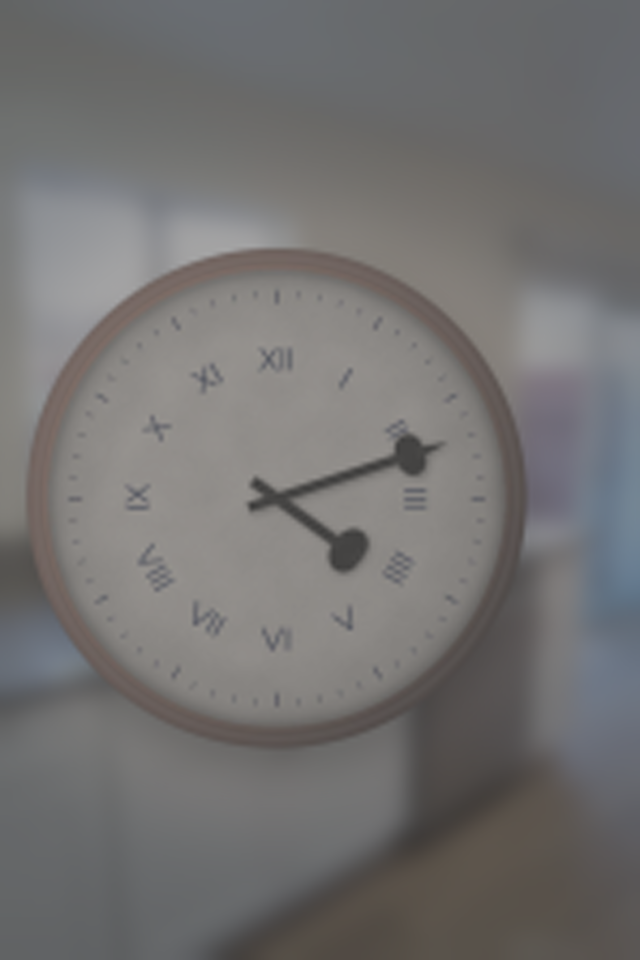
4:12
